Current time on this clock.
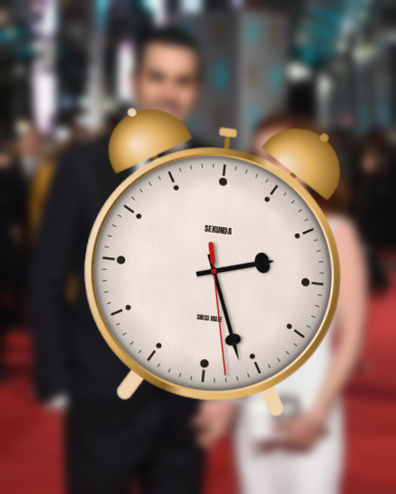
2:26:28
